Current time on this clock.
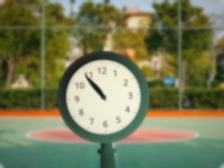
10:54
